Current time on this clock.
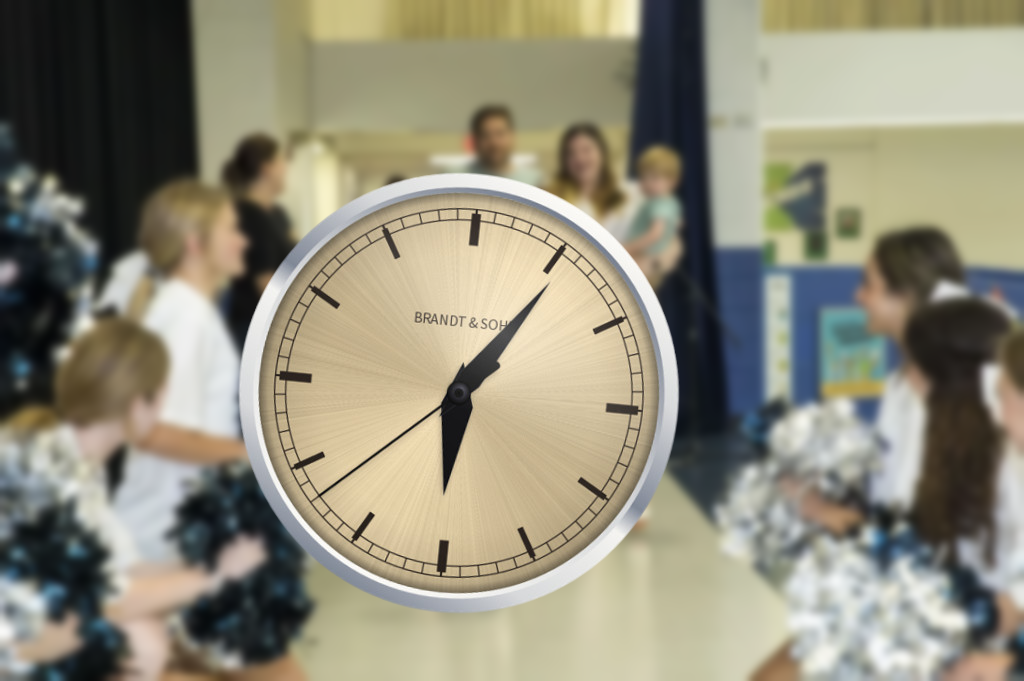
6:05:38
